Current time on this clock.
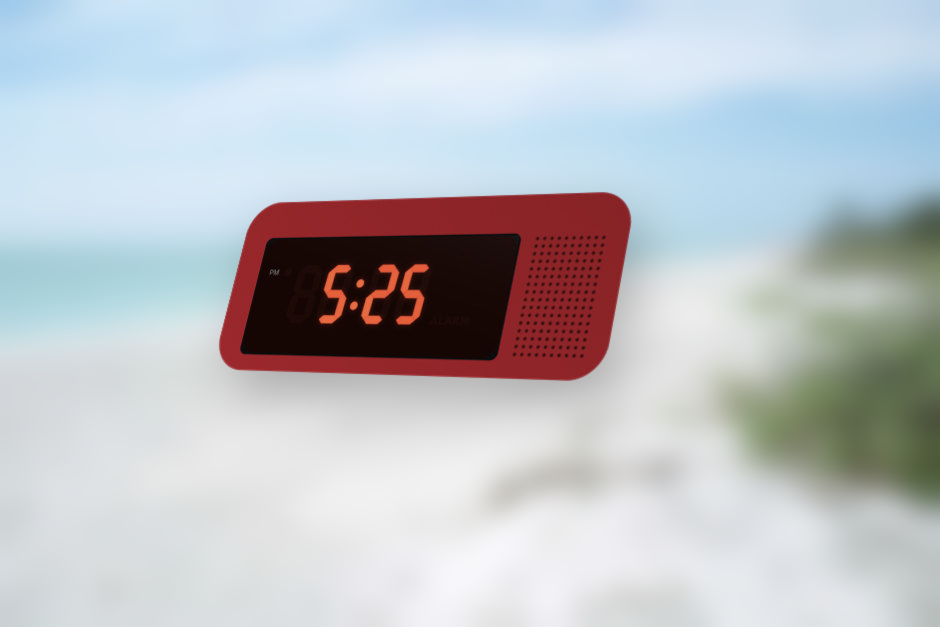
5:25
